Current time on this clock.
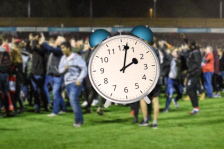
2:02
